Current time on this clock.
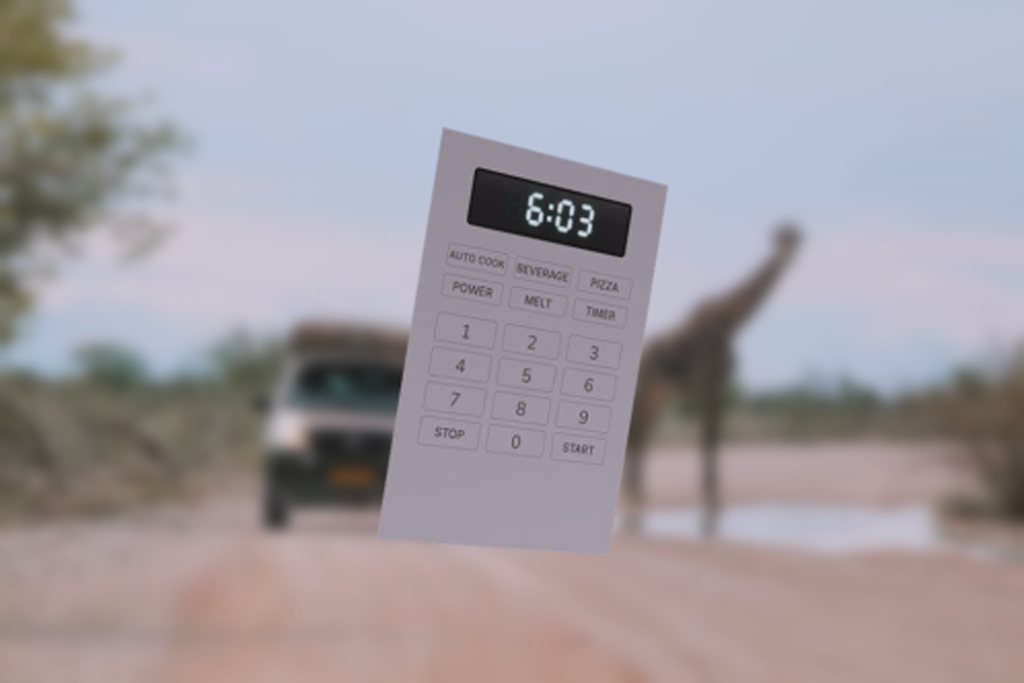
6:03
